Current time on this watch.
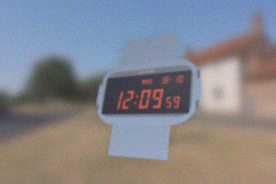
12:09
